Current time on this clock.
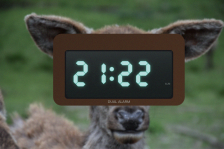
21:22
